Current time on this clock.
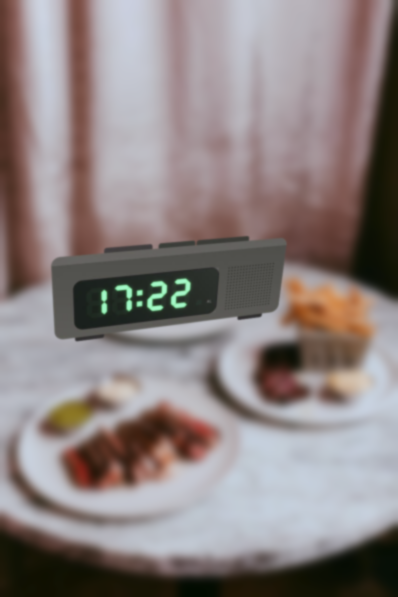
17:22
